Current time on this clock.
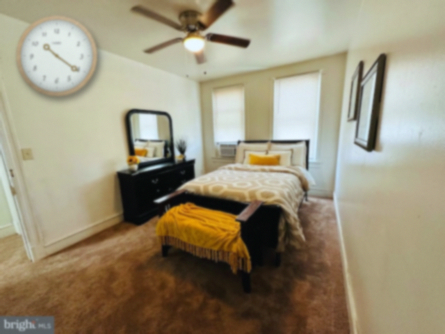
10:21
